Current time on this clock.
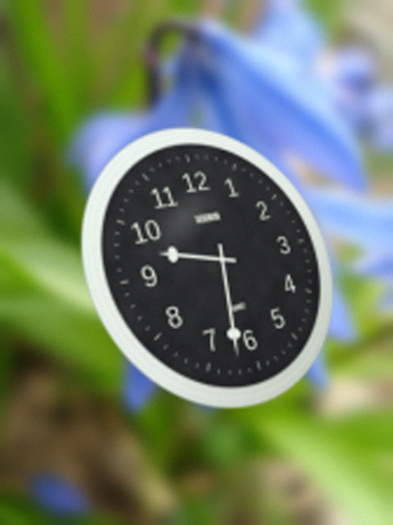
9:32
